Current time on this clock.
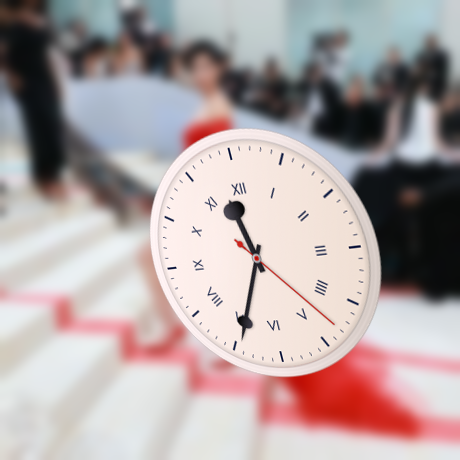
11:34:23
